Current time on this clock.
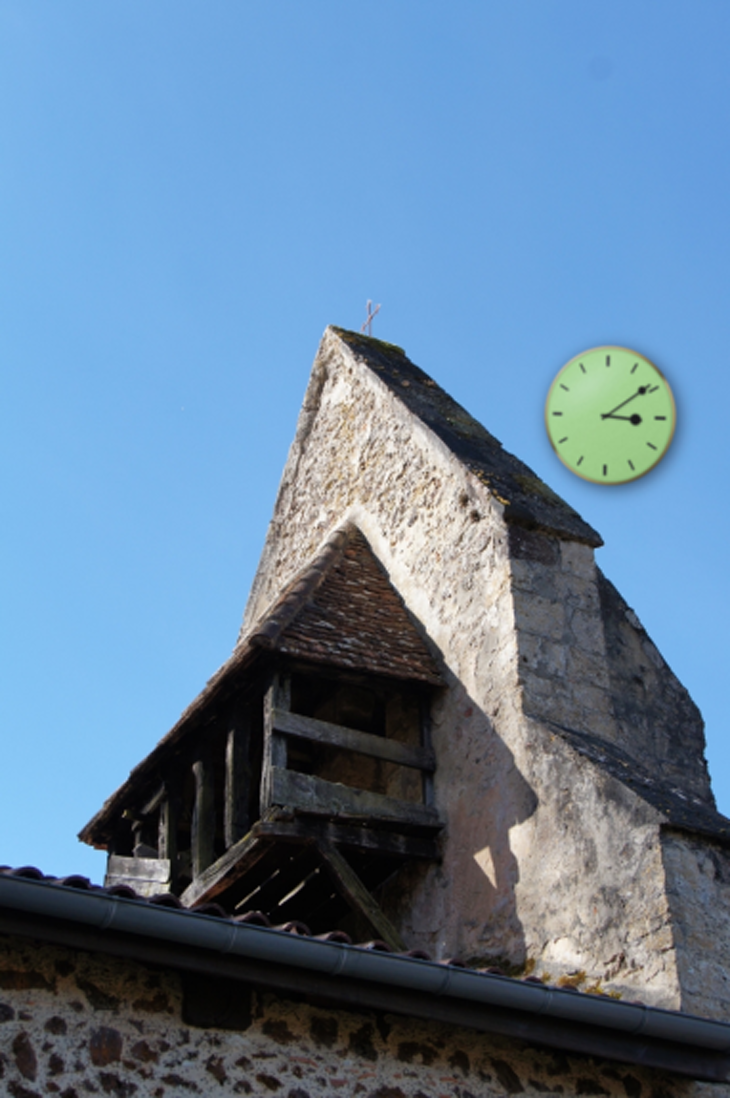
3:09
